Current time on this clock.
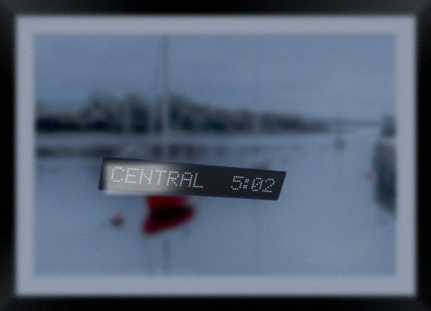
5:02
